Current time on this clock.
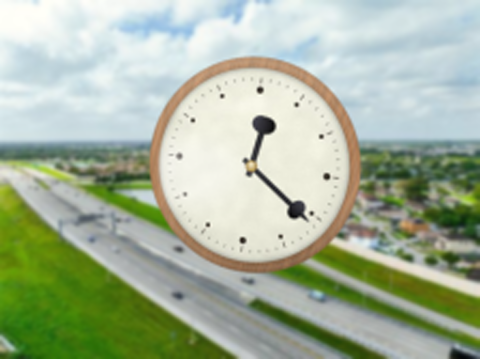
12:21
